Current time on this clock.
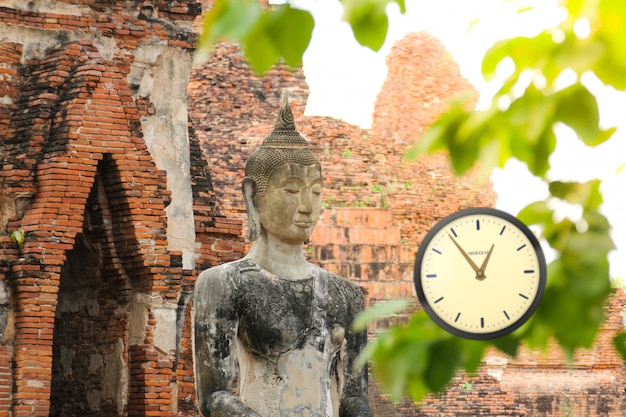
12:54
